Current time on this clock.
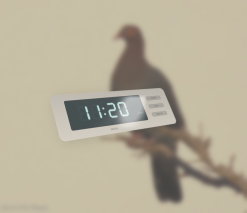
11:20
